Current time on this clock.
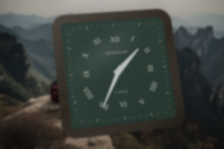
1:35
